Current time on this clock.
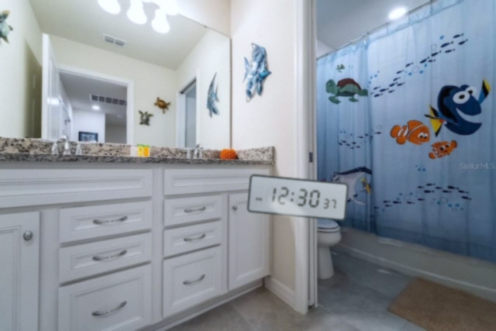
12:30
